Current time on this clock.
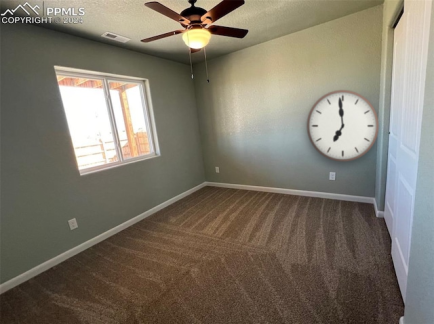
6:59
